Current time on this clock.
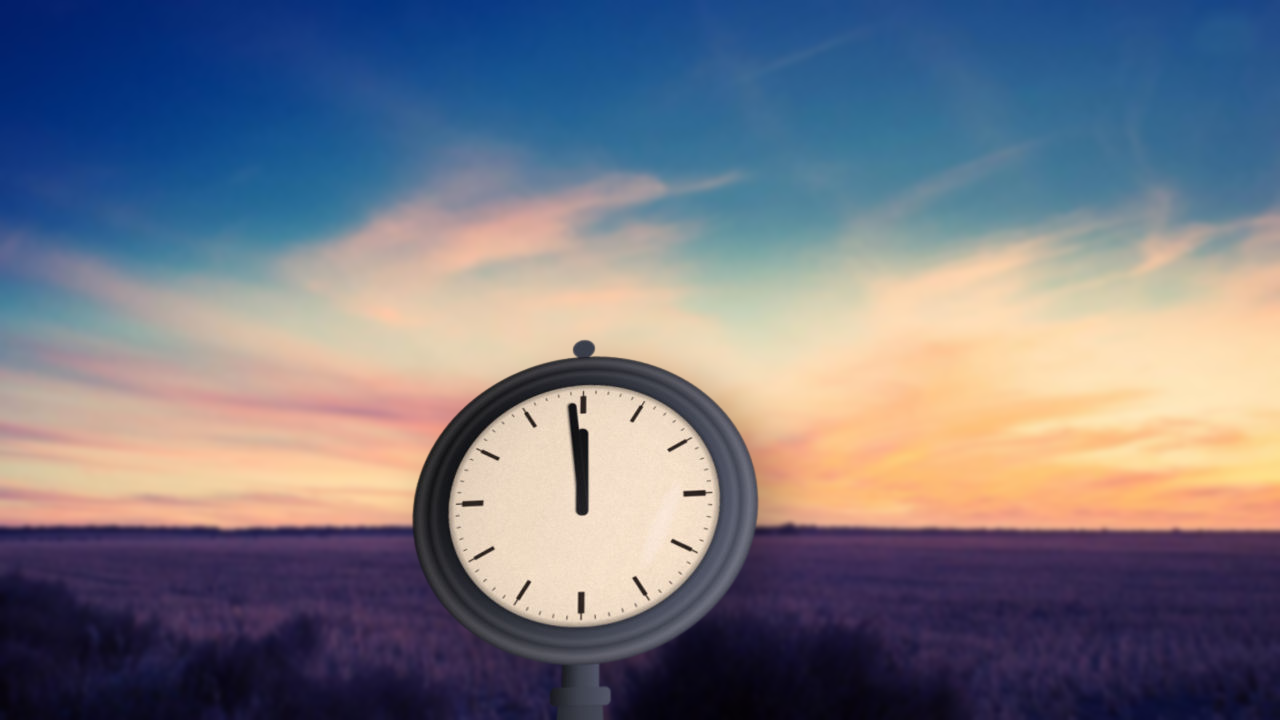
11:59
